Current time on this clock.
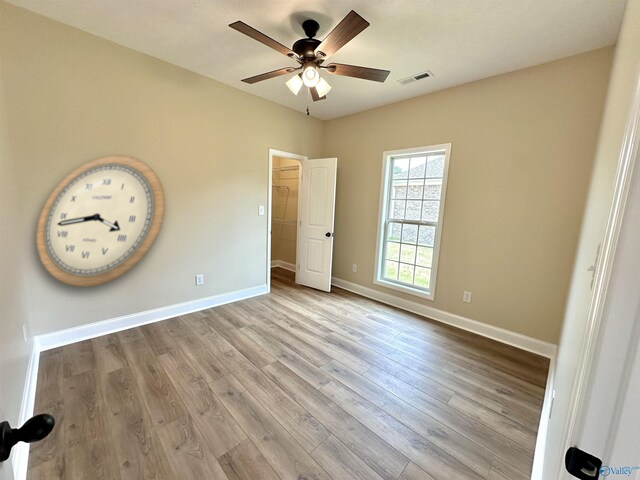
3:43
